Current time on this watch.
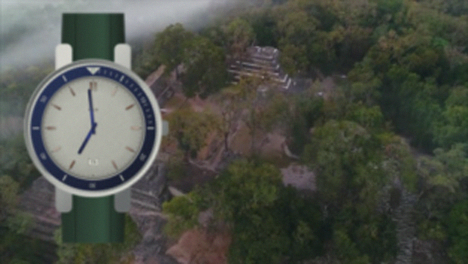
6:59
